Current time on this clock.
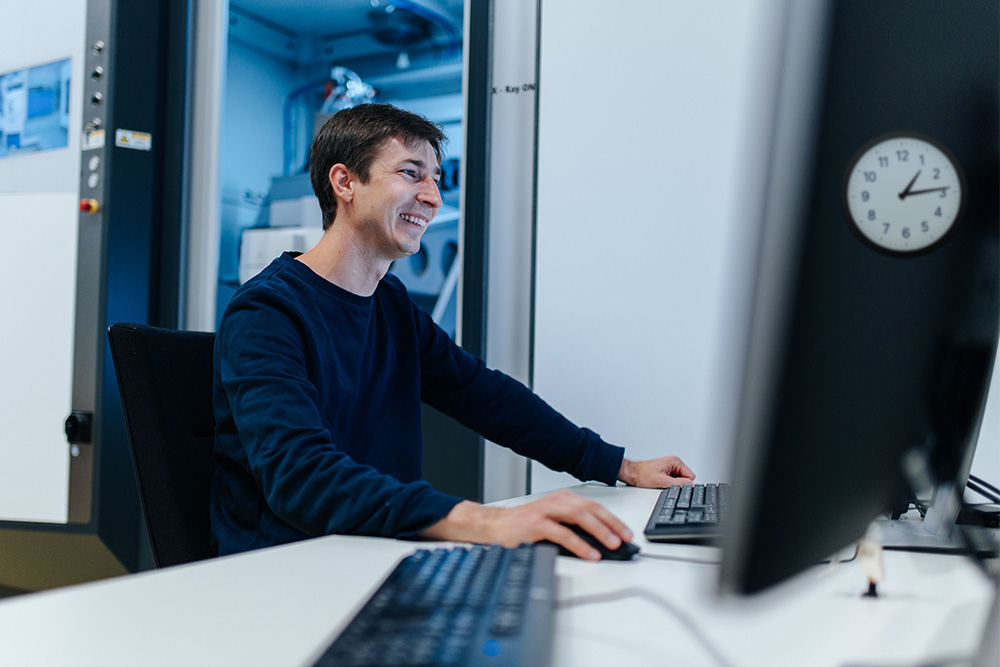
1:14
